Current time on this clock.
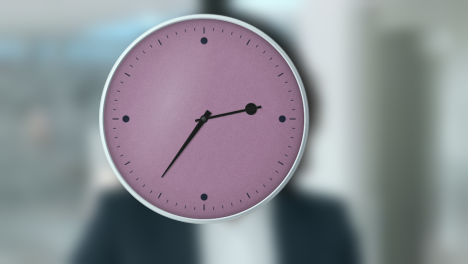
2:36
